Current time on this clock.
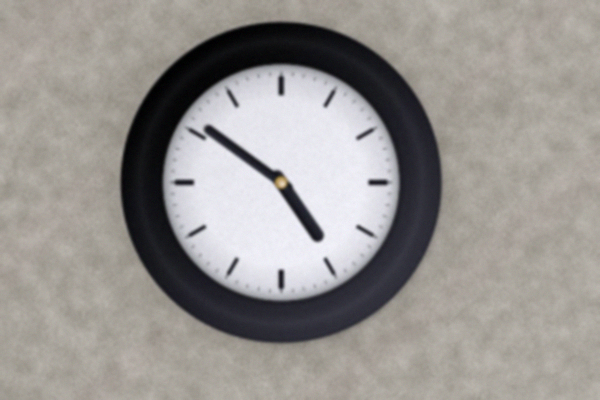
4:51
